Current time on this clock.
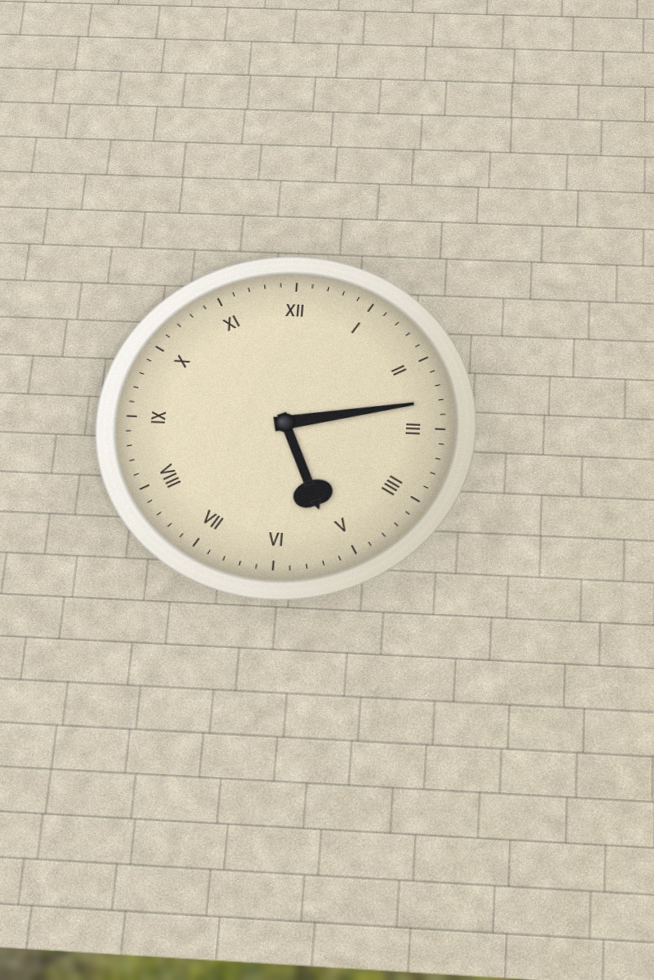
5:13
